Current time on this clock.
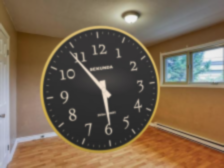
5:54
